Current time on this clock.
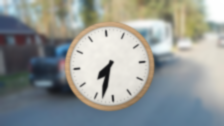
7:33
